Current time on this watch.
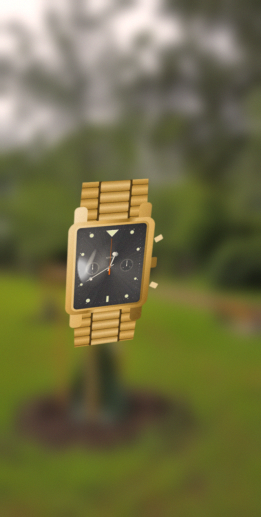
12:40
